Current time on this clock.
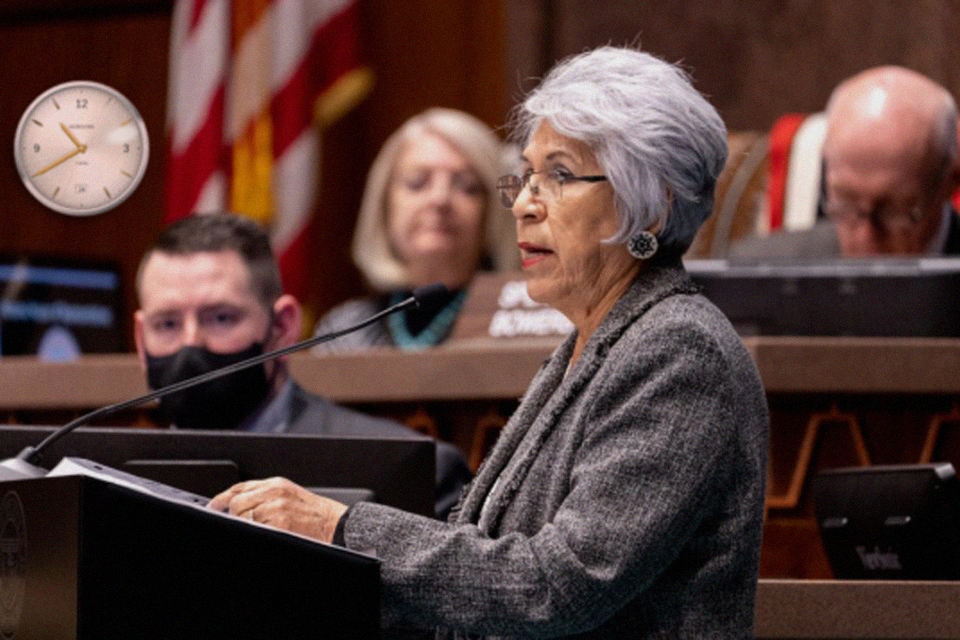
10:40
